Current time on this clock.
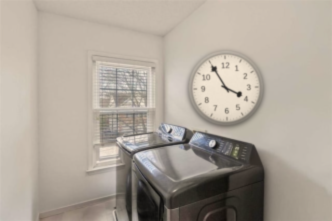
3:55
